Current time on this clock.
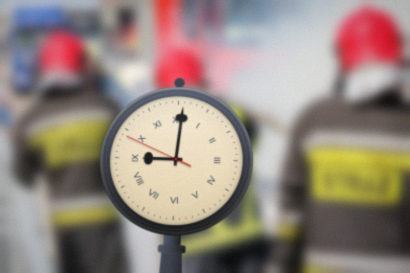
9:00:49
